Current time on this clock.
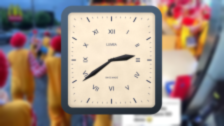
2:39
